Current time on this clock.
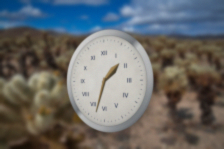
1:33
